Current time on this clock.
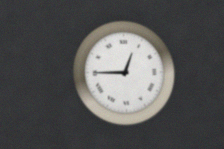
12:45
